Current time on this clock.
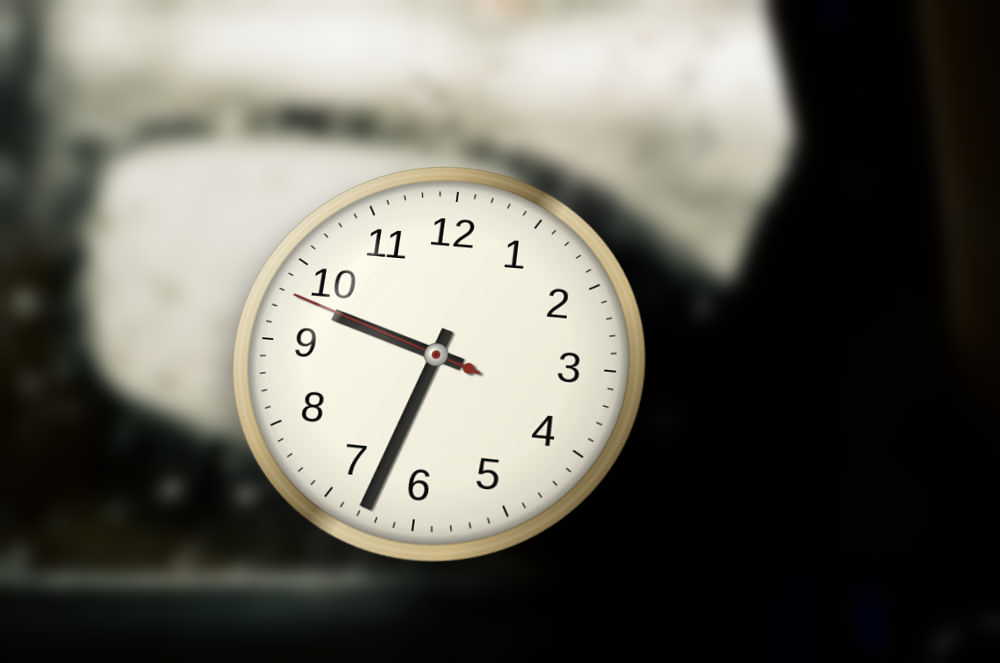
9:32:48
